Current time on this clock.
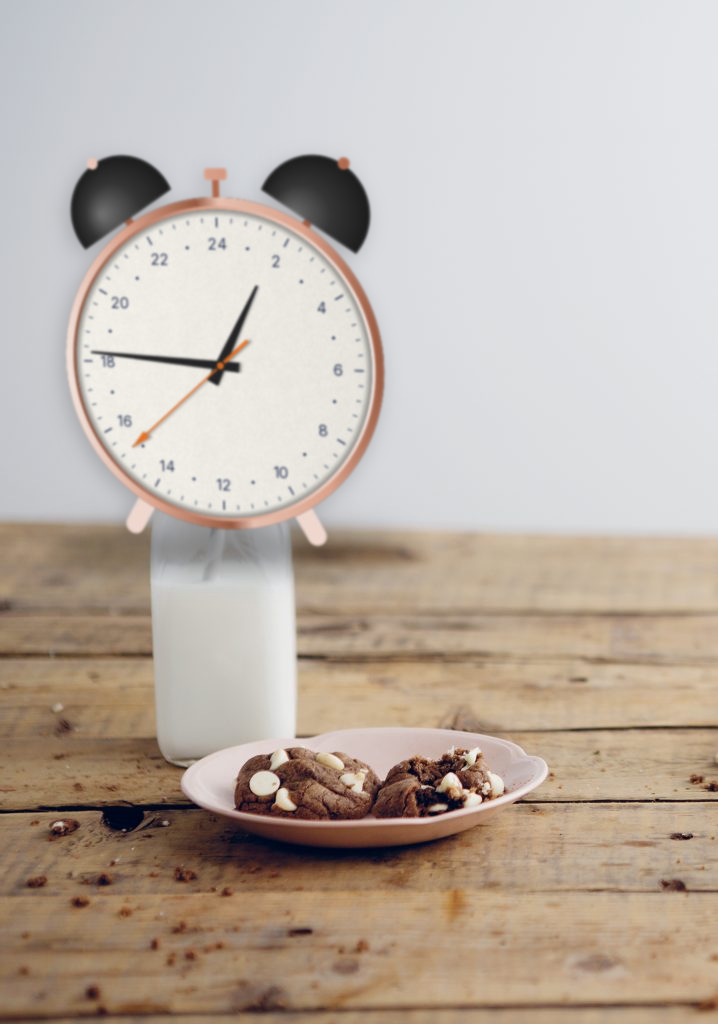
1:45:38
